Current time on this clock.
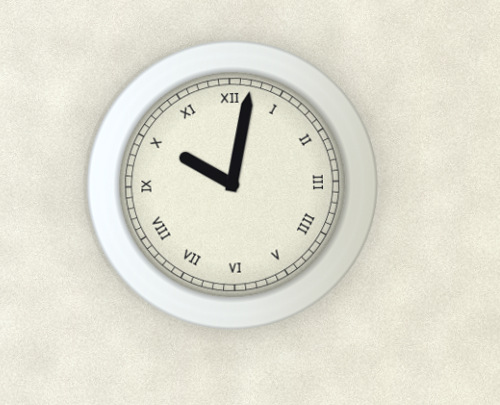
10:02
